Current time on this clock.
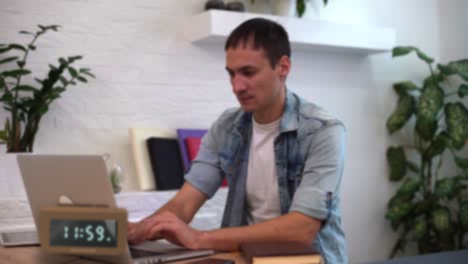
11:59
